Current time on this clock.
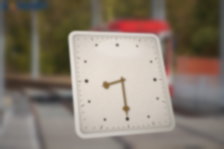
8:30
